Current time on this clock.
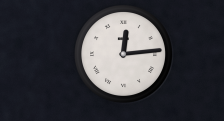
12:14
